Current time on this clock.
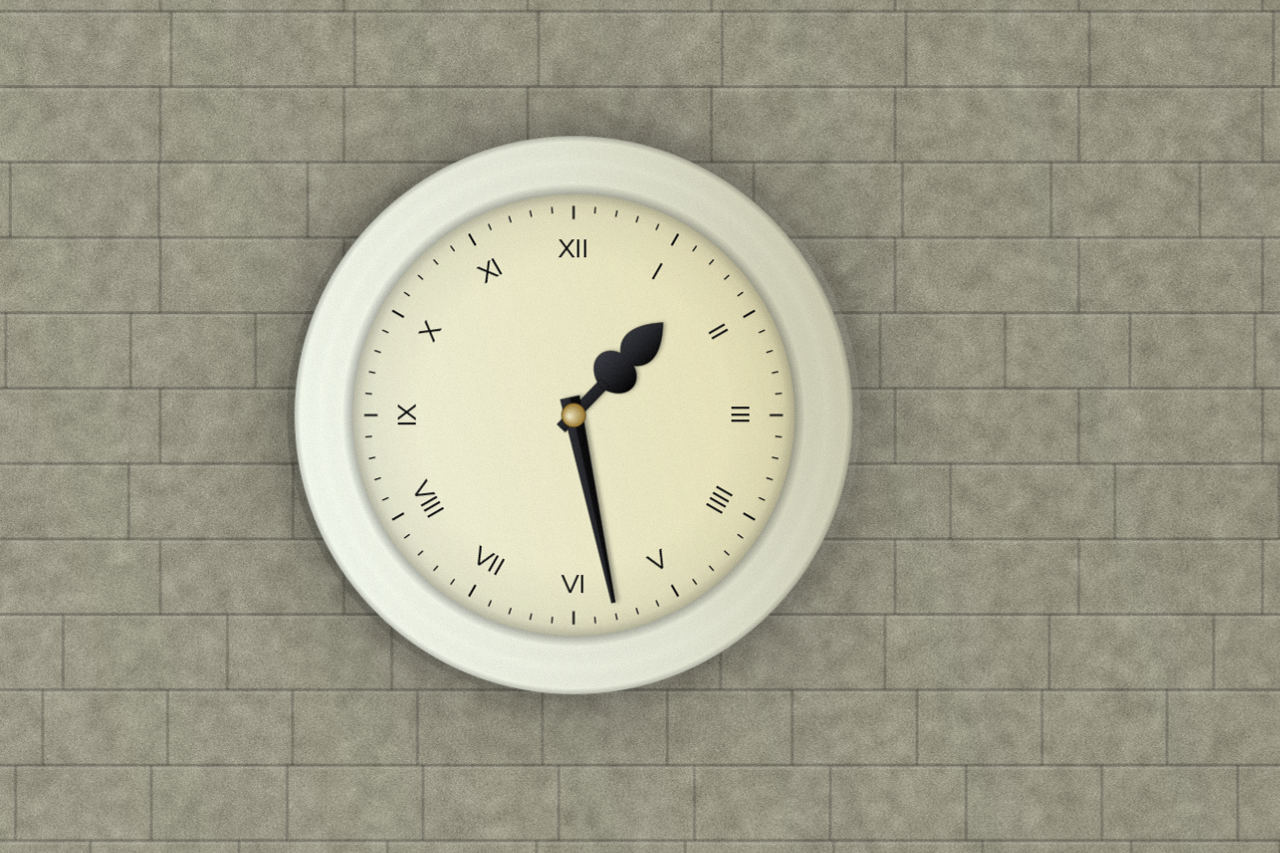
1:28
